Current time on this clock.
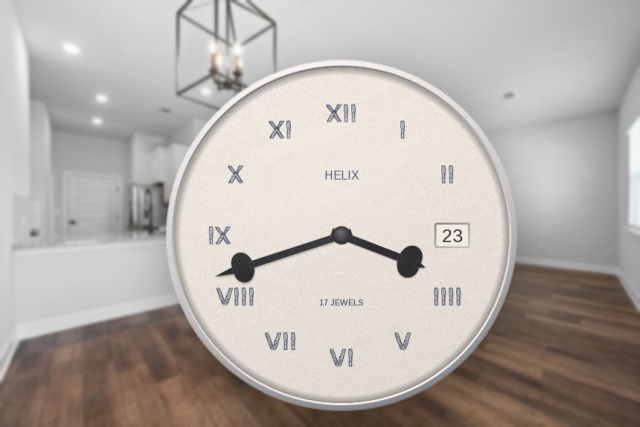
3:42
